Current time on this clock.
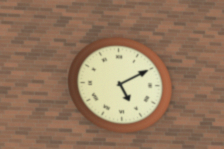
5:10
